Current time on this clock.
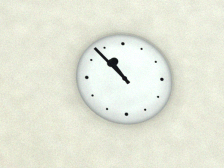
10:53
